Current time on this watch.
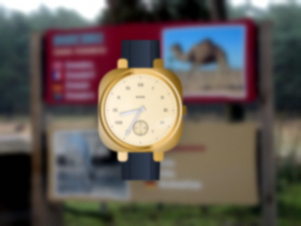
8:35
